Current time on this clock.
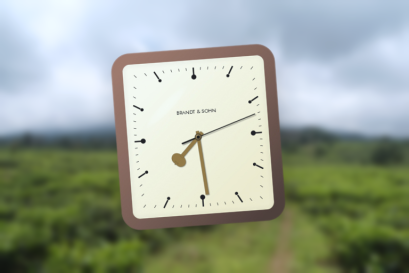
7:29:12
